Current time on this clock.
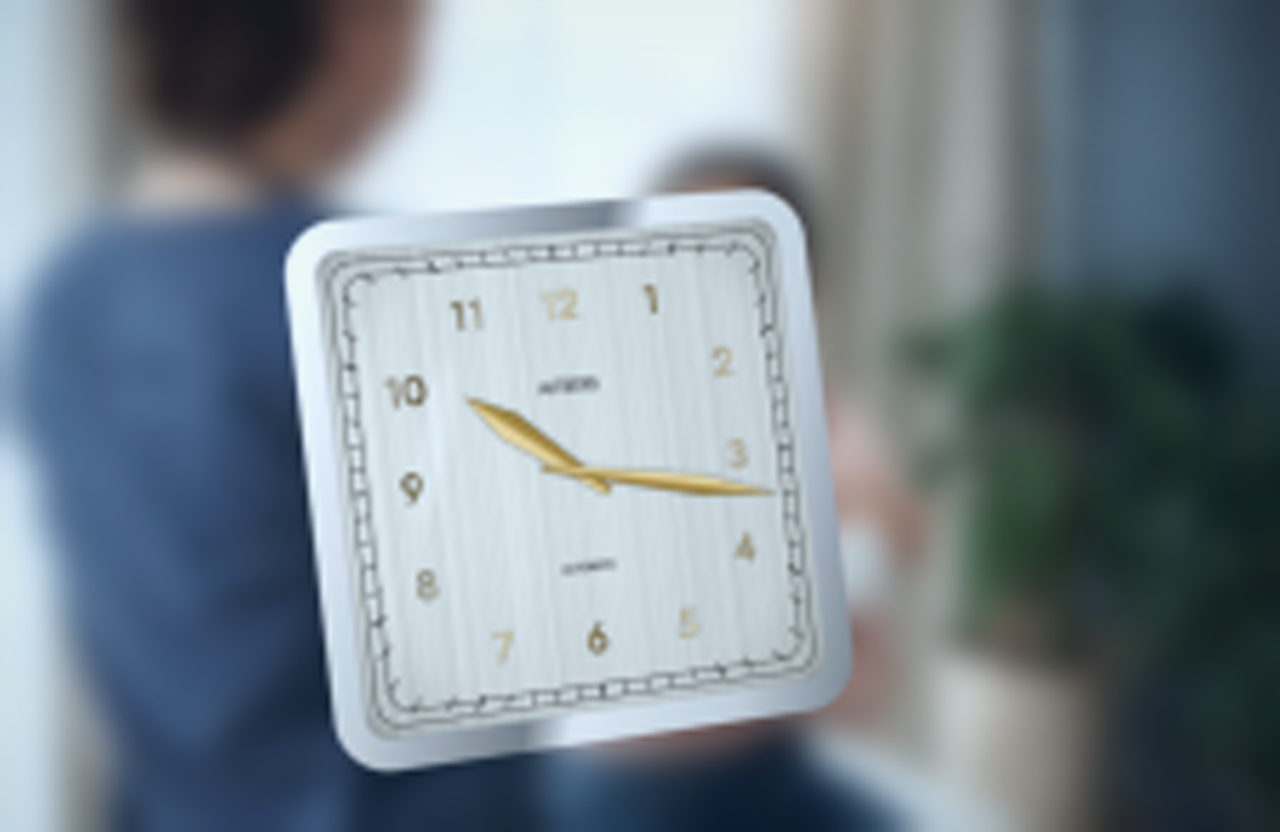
10:17
